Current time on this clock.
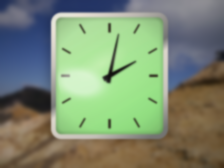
2:02
